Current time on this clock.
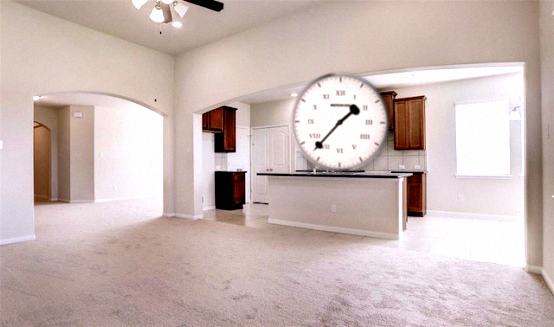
1:37
